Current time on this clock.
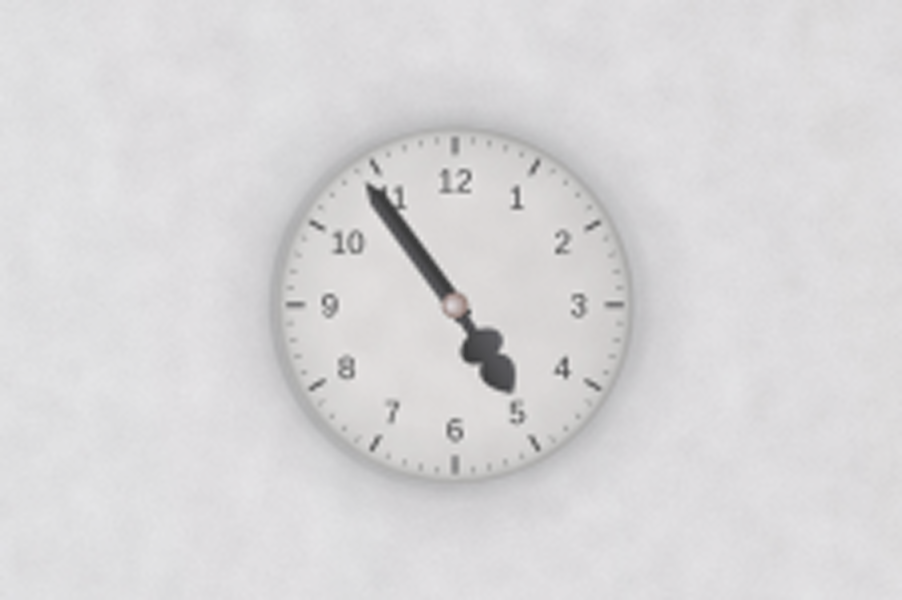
4:54
